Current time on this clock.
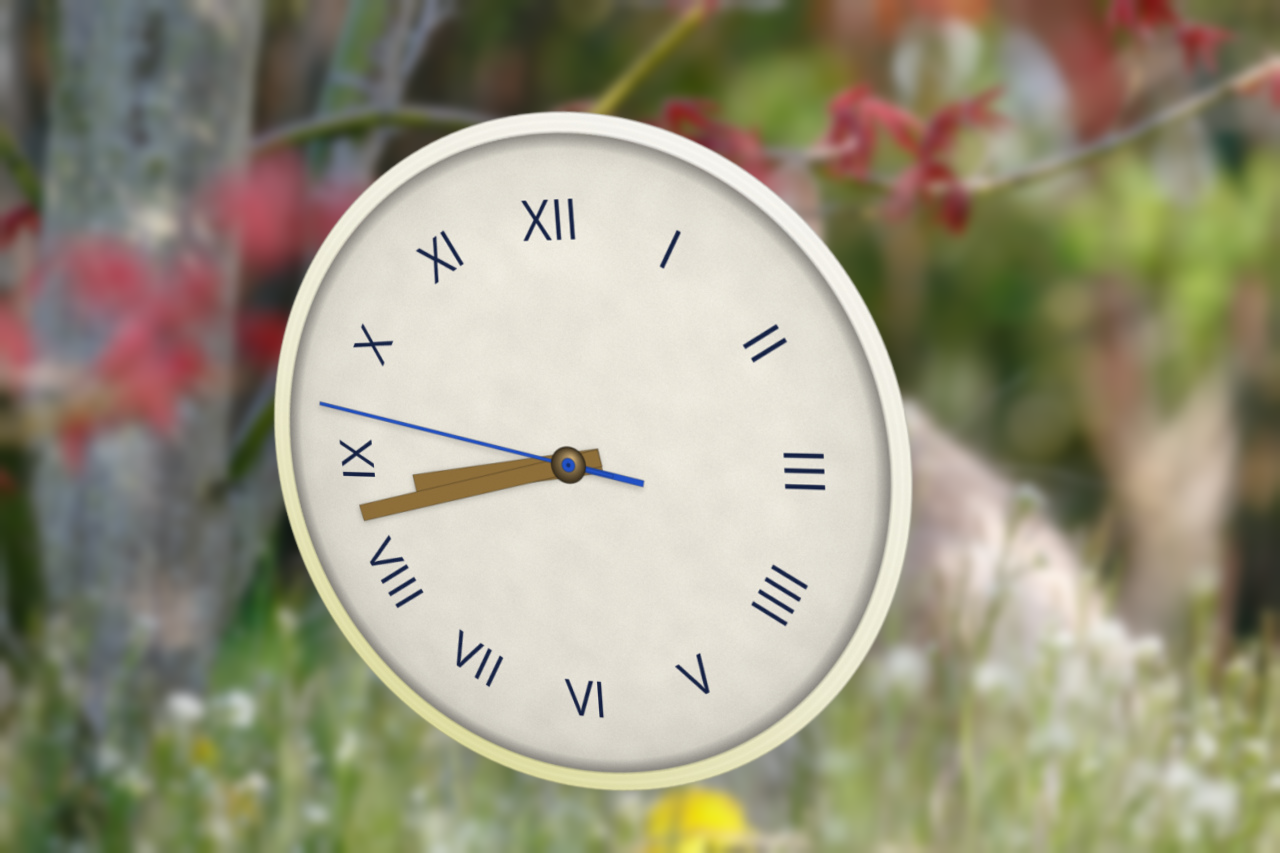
8:42:47
